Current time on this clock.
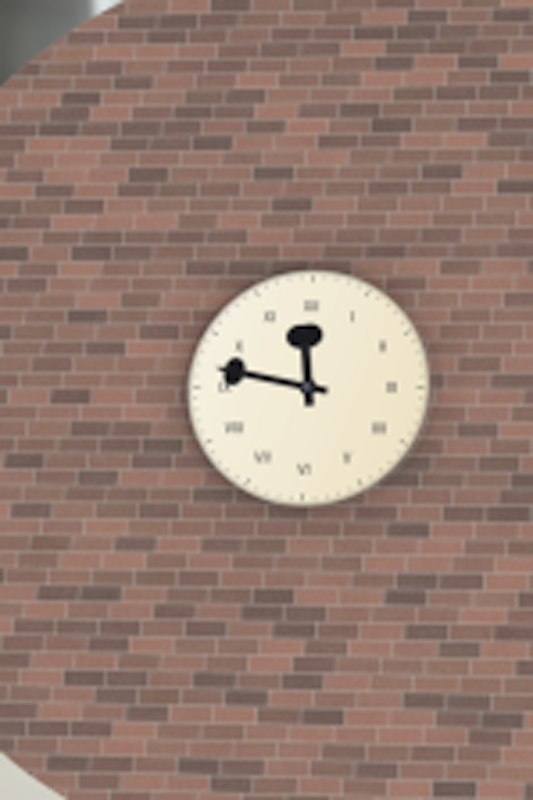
11:47
